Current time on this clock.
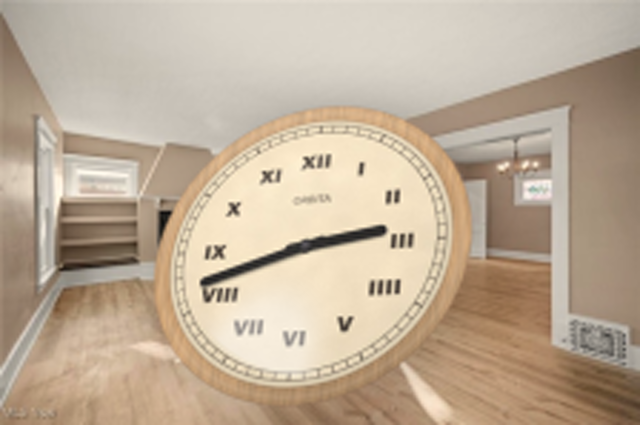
2:42
